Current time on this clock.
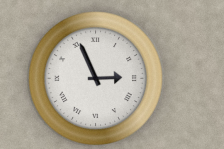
2:56
